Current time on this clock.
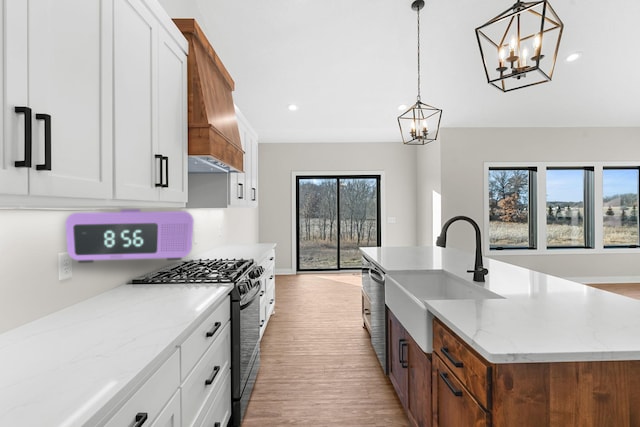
8:56
